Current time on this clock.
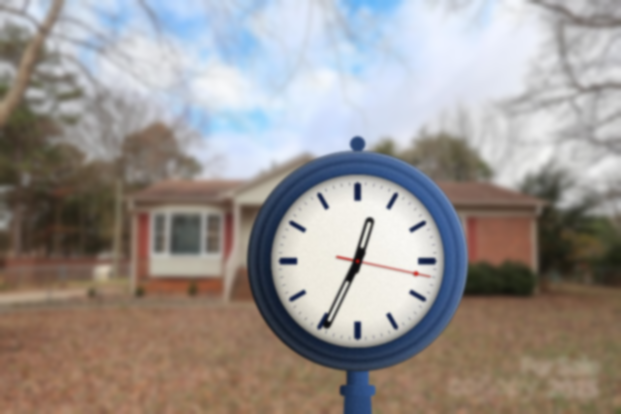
12:34:17
